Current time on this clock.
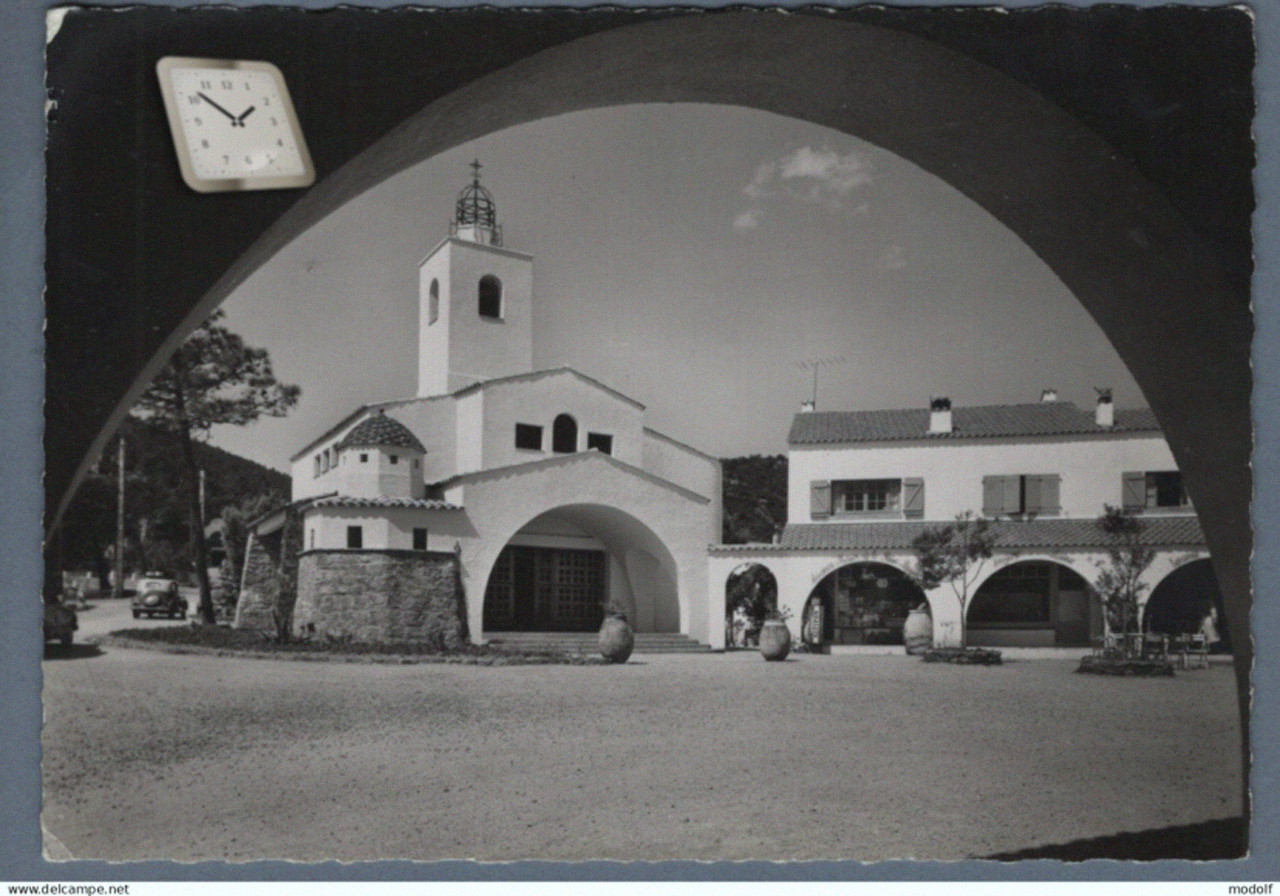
1:52
